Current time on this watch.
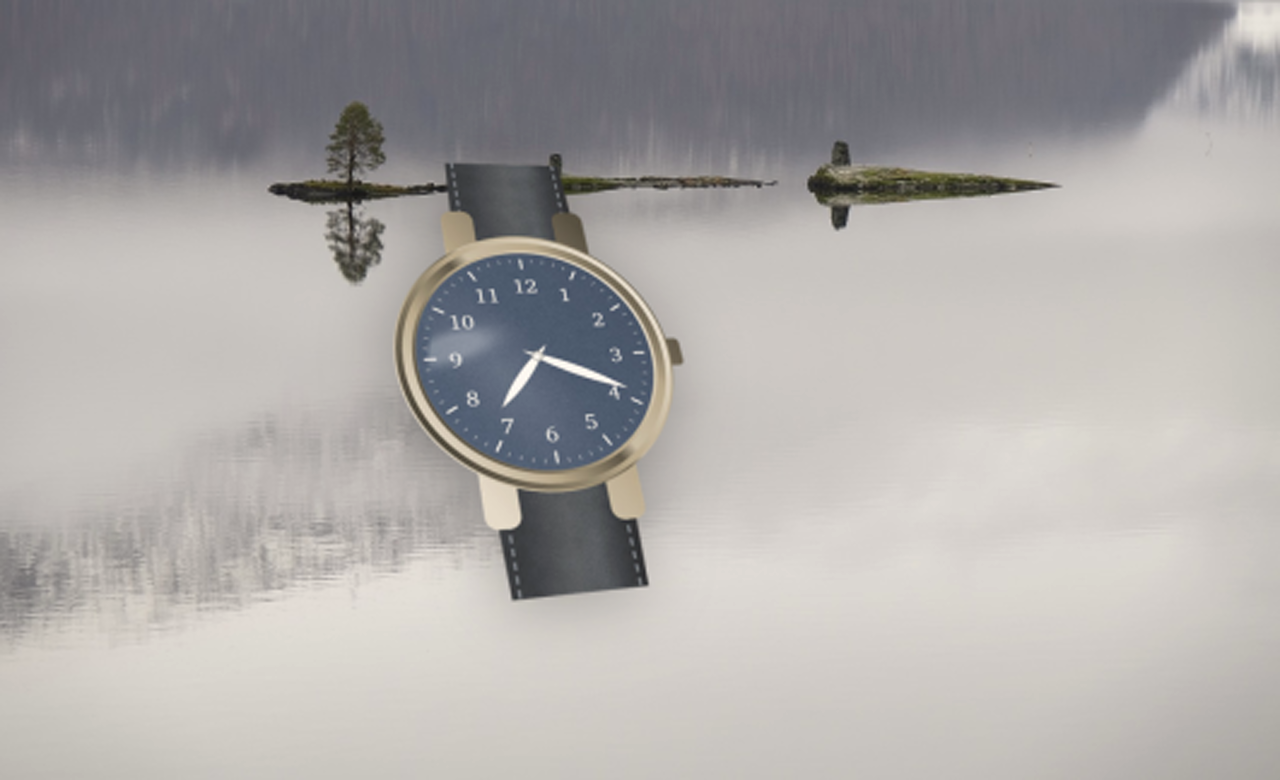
7:19
